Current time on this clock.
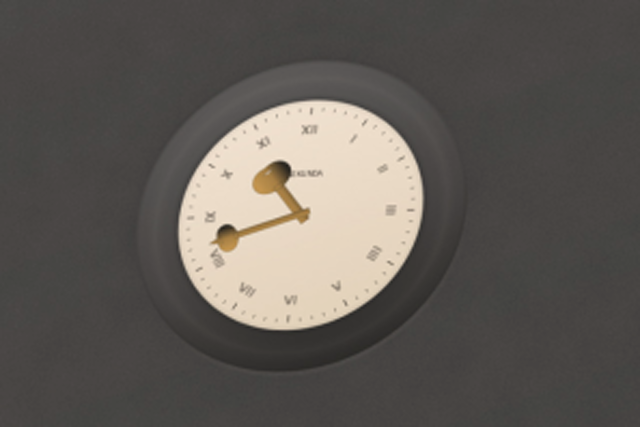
10:42
